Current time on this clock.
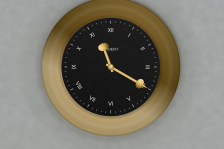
11:20
